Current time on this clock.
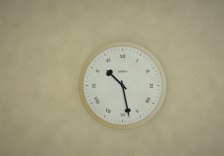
10:28
